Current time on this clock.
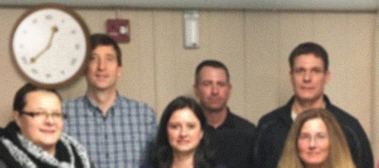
12:38
